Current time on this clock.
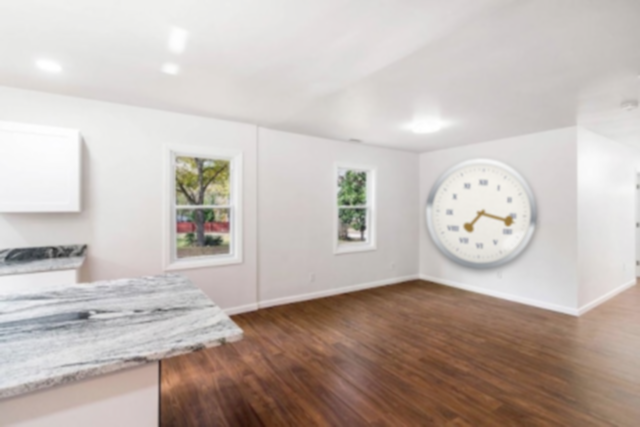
7:17
